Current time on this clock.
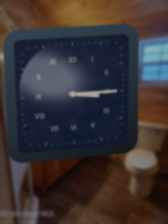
3:15
